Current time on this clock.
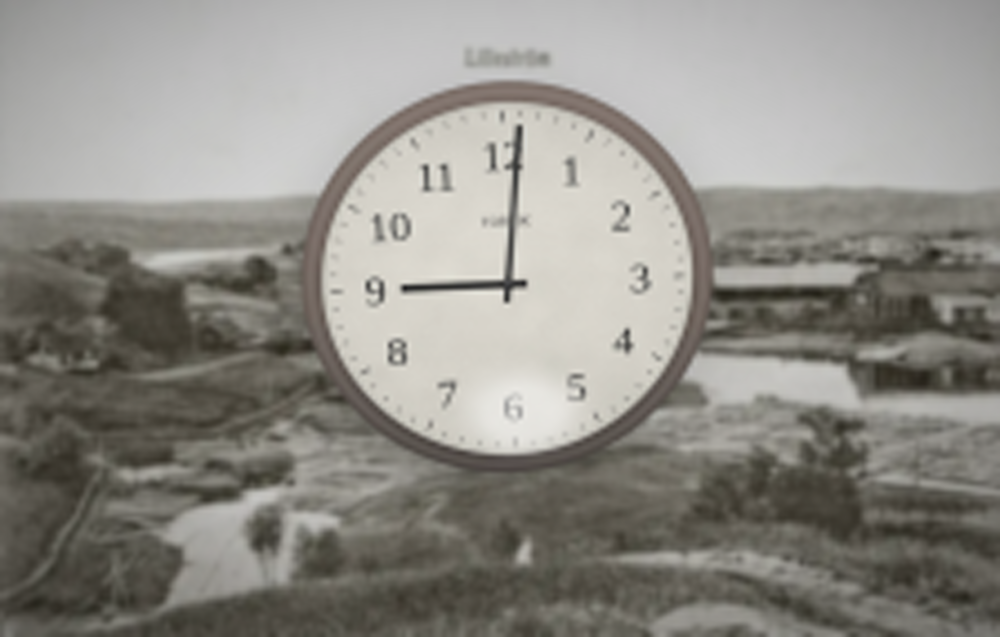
9:01
